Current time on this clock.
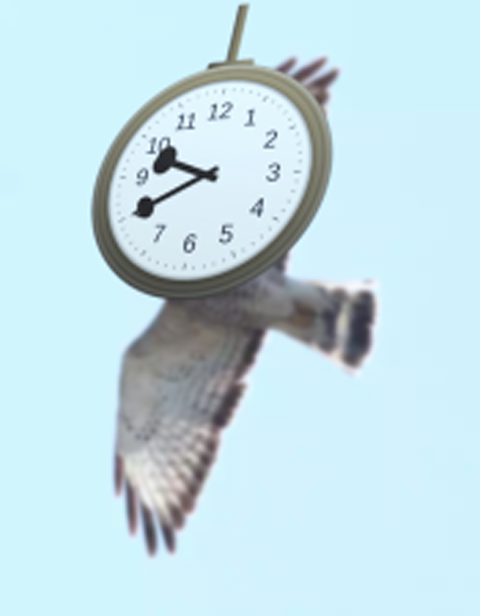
9:40
